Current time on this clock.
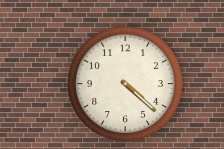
4:22
